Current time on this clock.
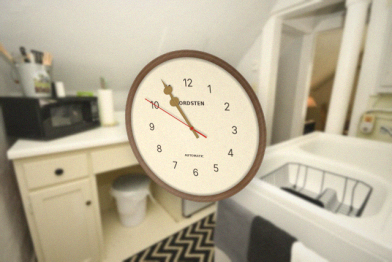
10:54:50
